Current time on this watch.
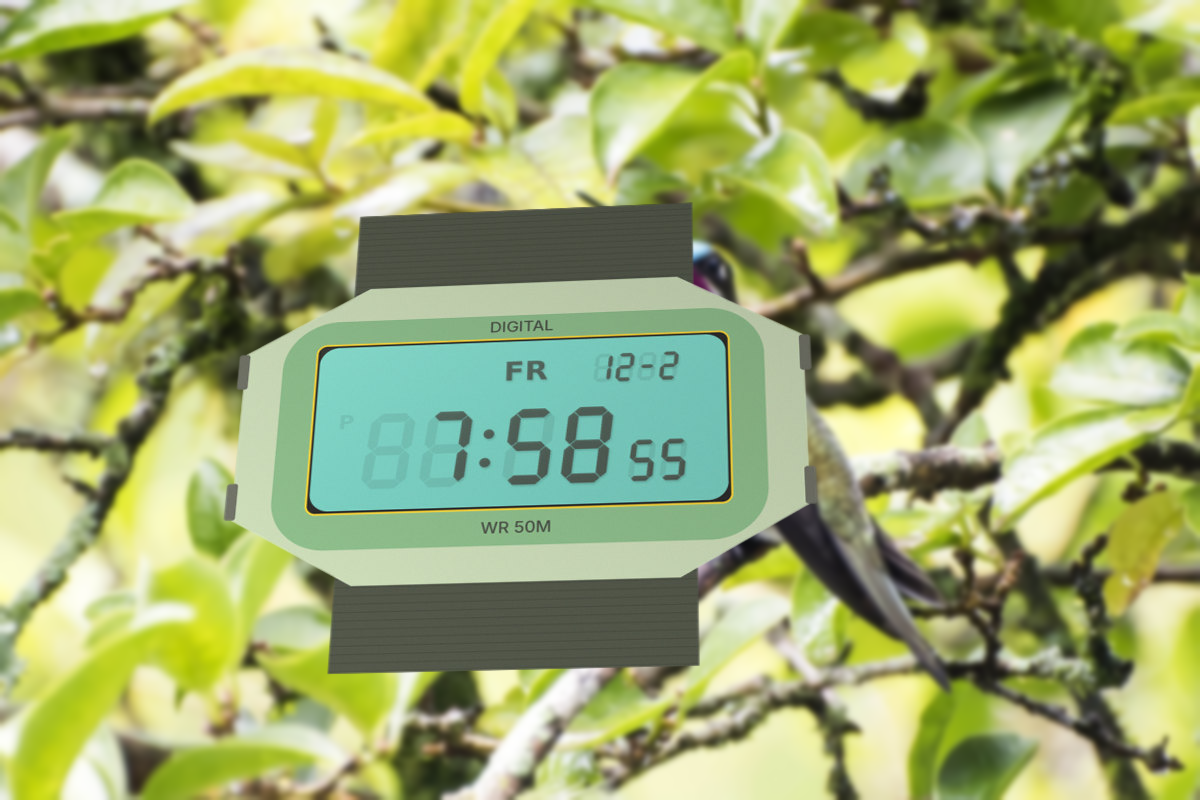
7:58:55
